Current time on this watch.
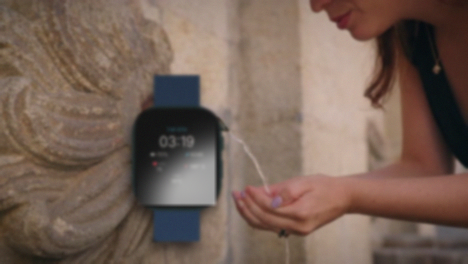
3:19
